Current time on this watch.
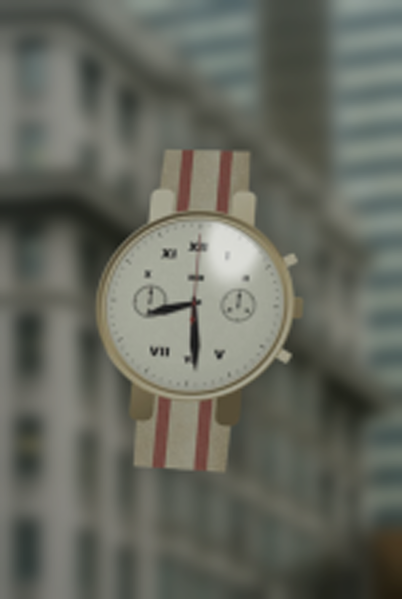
8:29
